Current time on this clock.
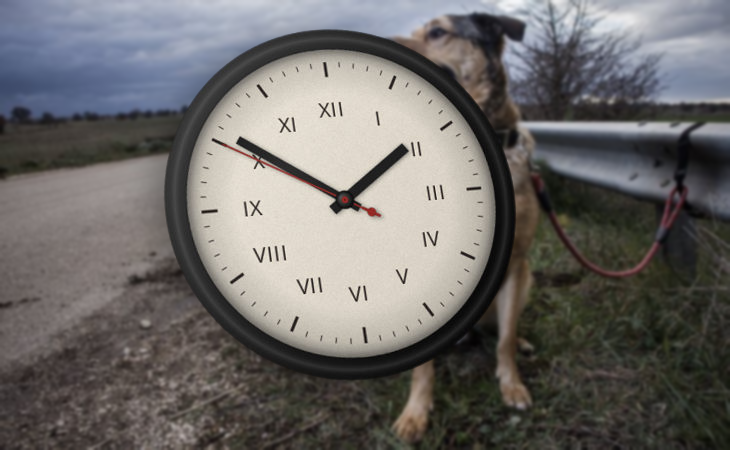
1:50:50
